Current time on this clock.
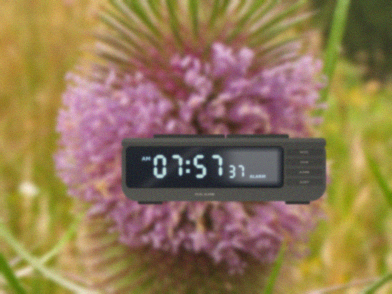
7:57:37
